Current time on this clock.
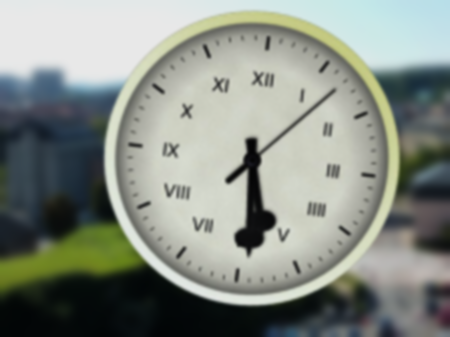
5:29:07
